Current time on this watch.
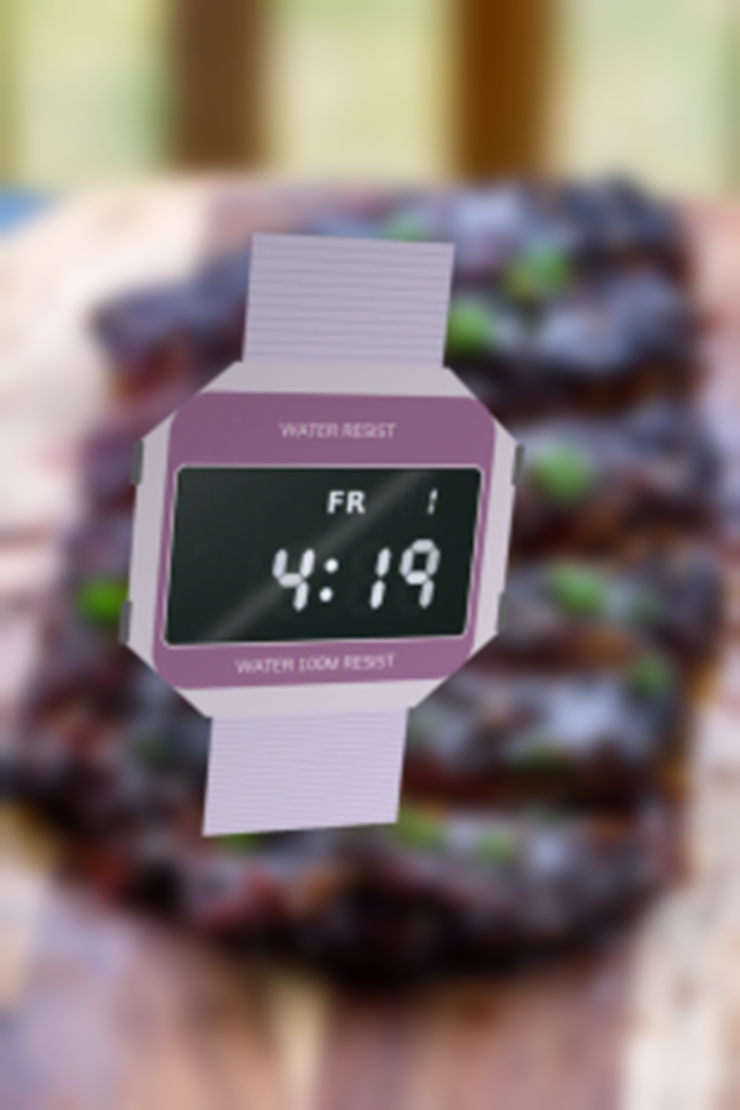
4:19
